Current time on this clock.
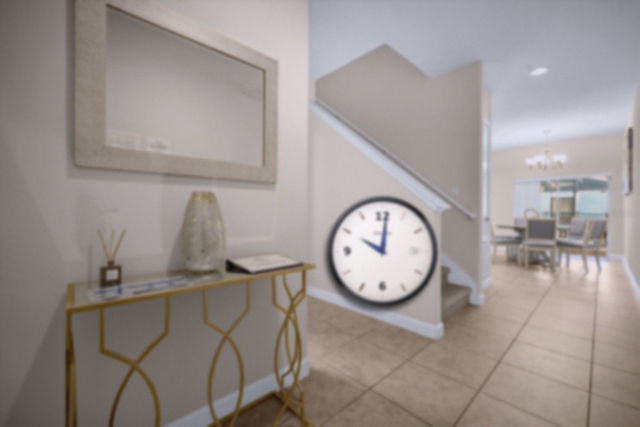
10:01
